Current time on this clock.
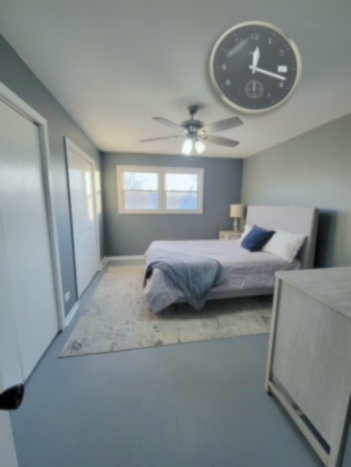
12:18
